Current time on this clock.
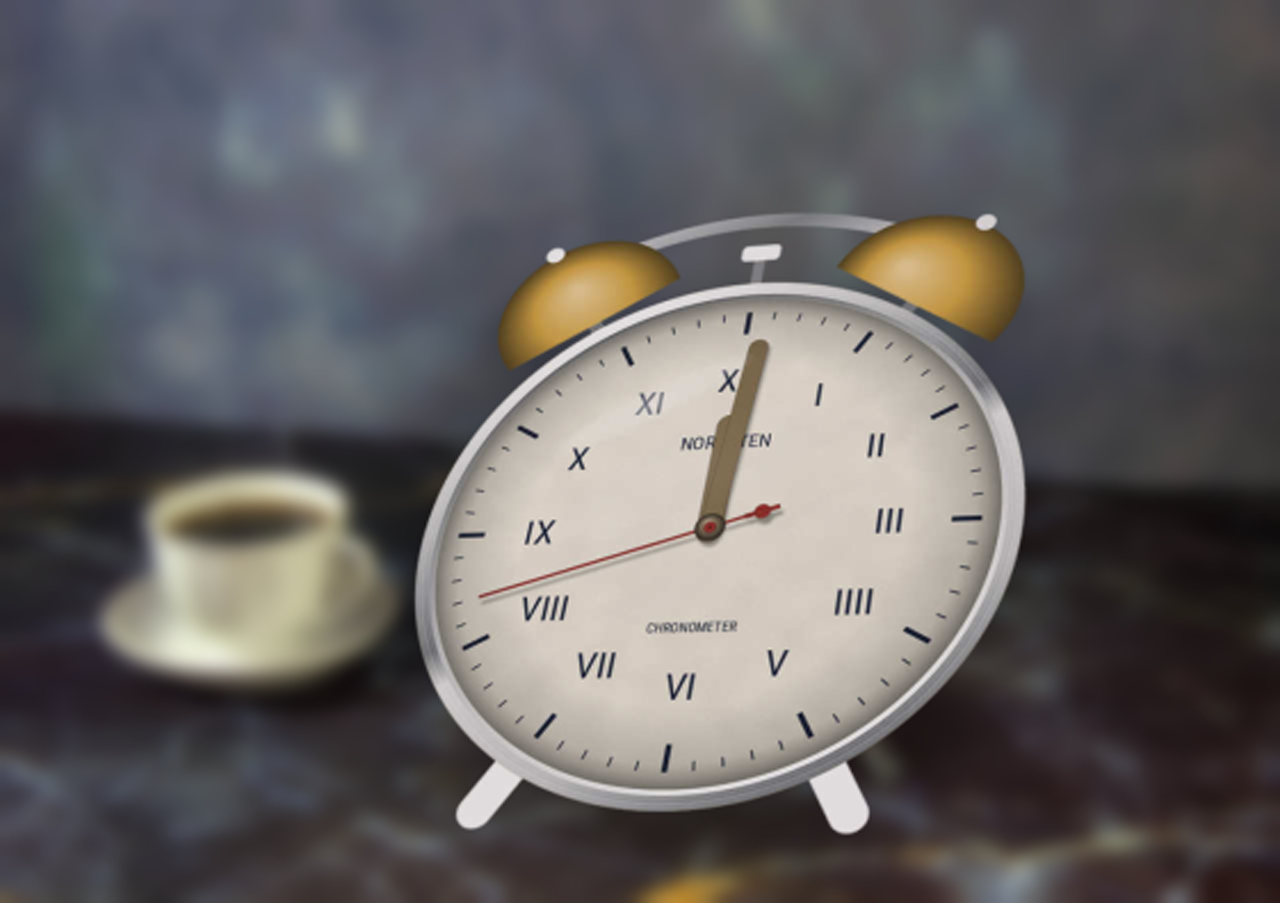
12:00:42
